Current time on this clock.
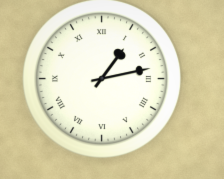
1:13
